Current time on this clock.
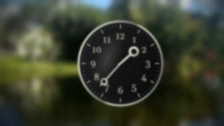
1:37
